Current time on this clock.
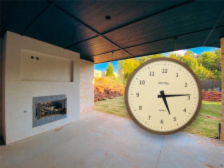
5:14
